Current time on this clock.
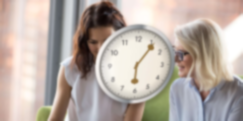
6:06
